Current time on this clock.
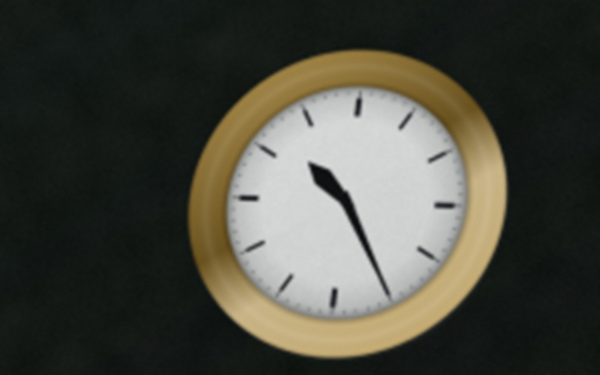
10:25
